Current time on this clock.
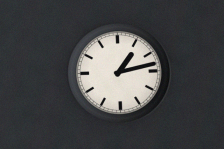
1:13
